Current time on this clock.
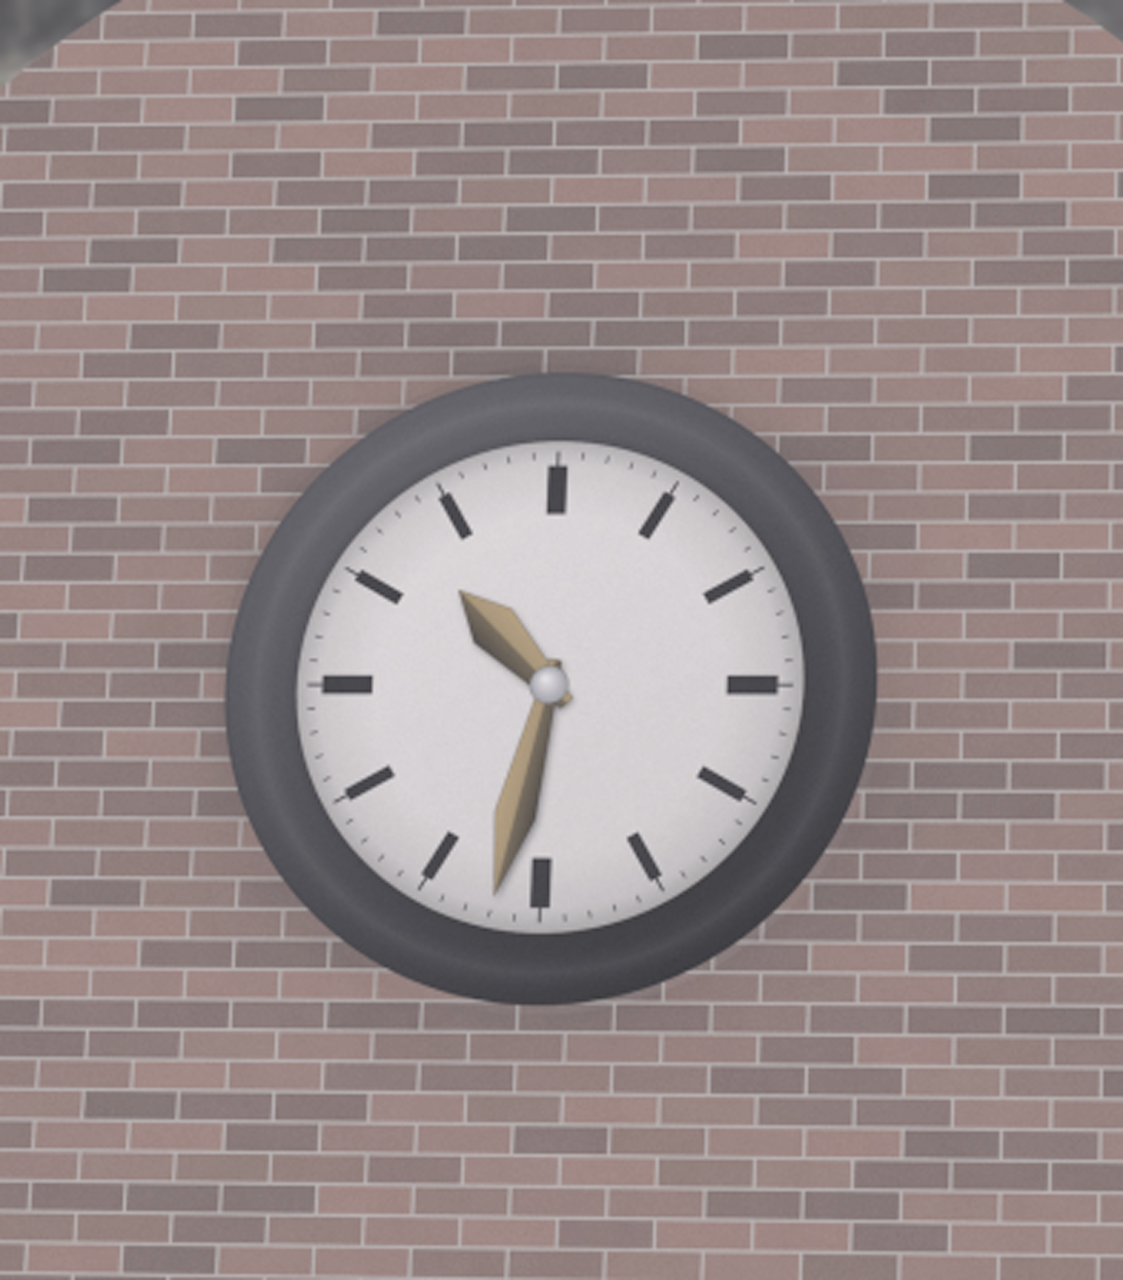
10:32
